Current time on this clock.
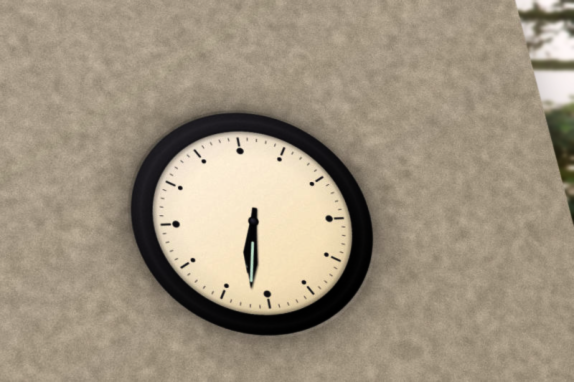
6:32
